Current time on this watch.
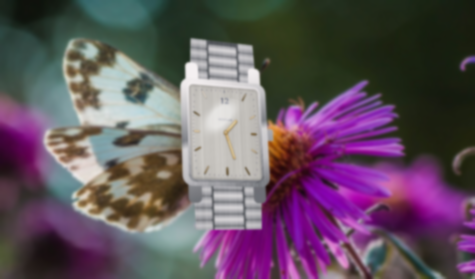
1:27
